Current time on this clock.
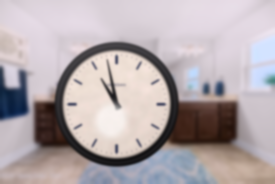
10:58
